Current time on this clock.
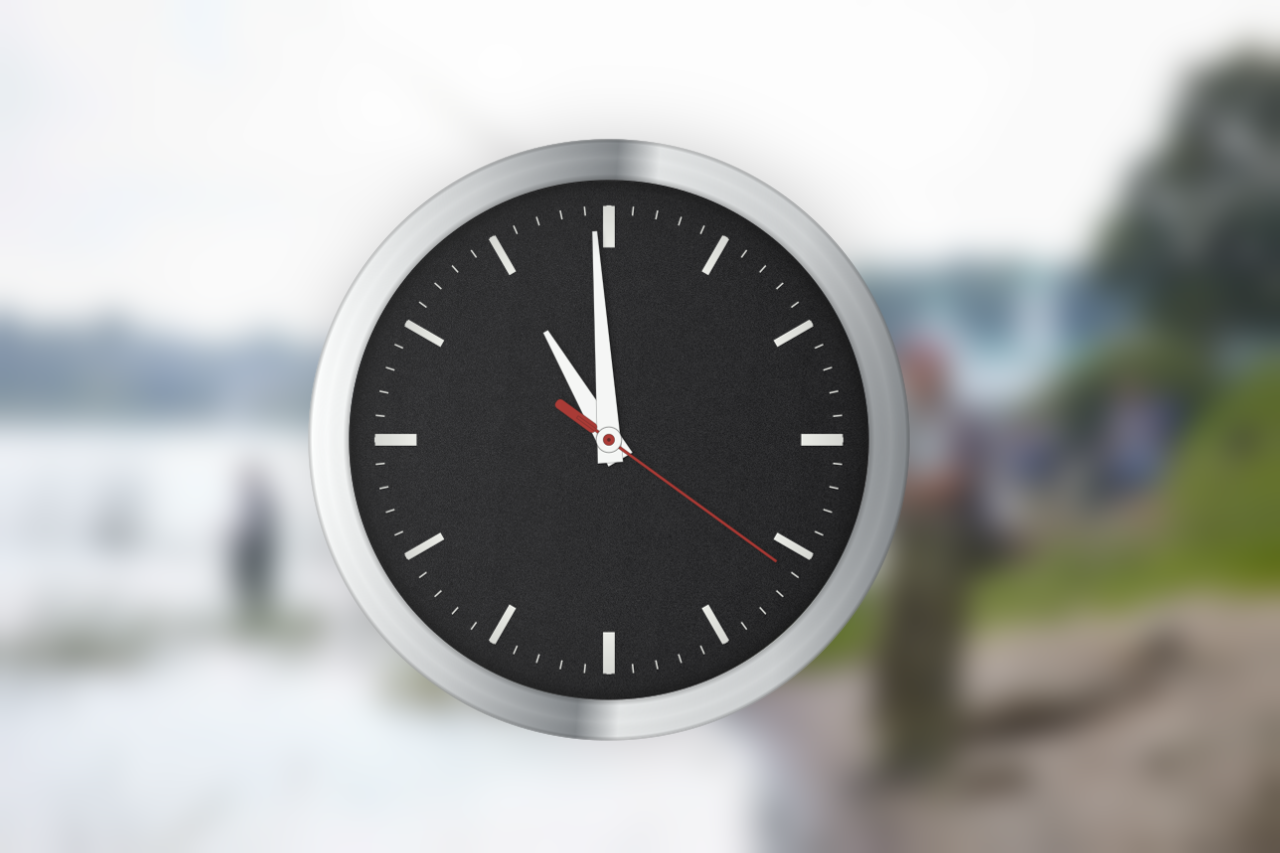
10:59:21
